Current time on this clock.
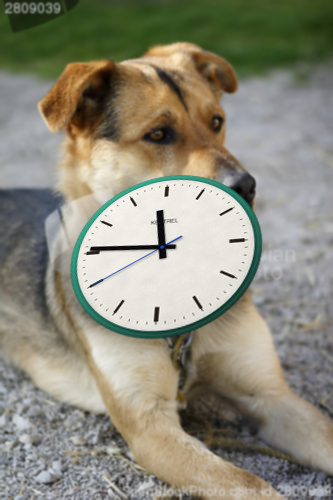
11:45:40
